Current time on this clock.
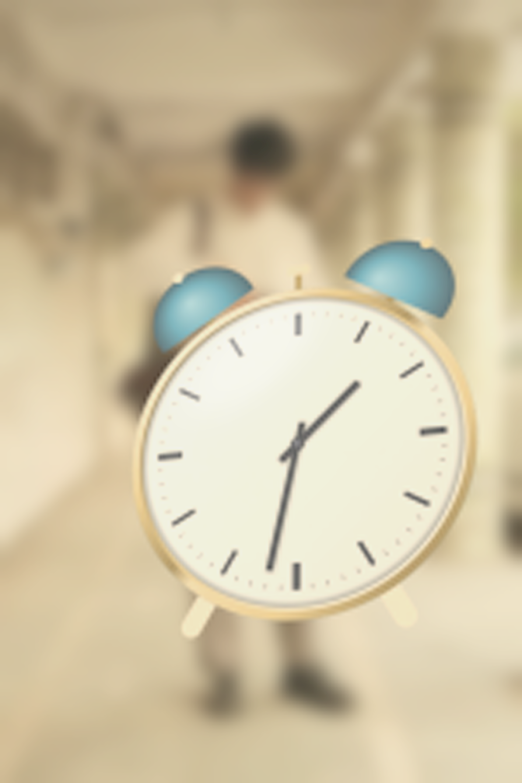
1:32
